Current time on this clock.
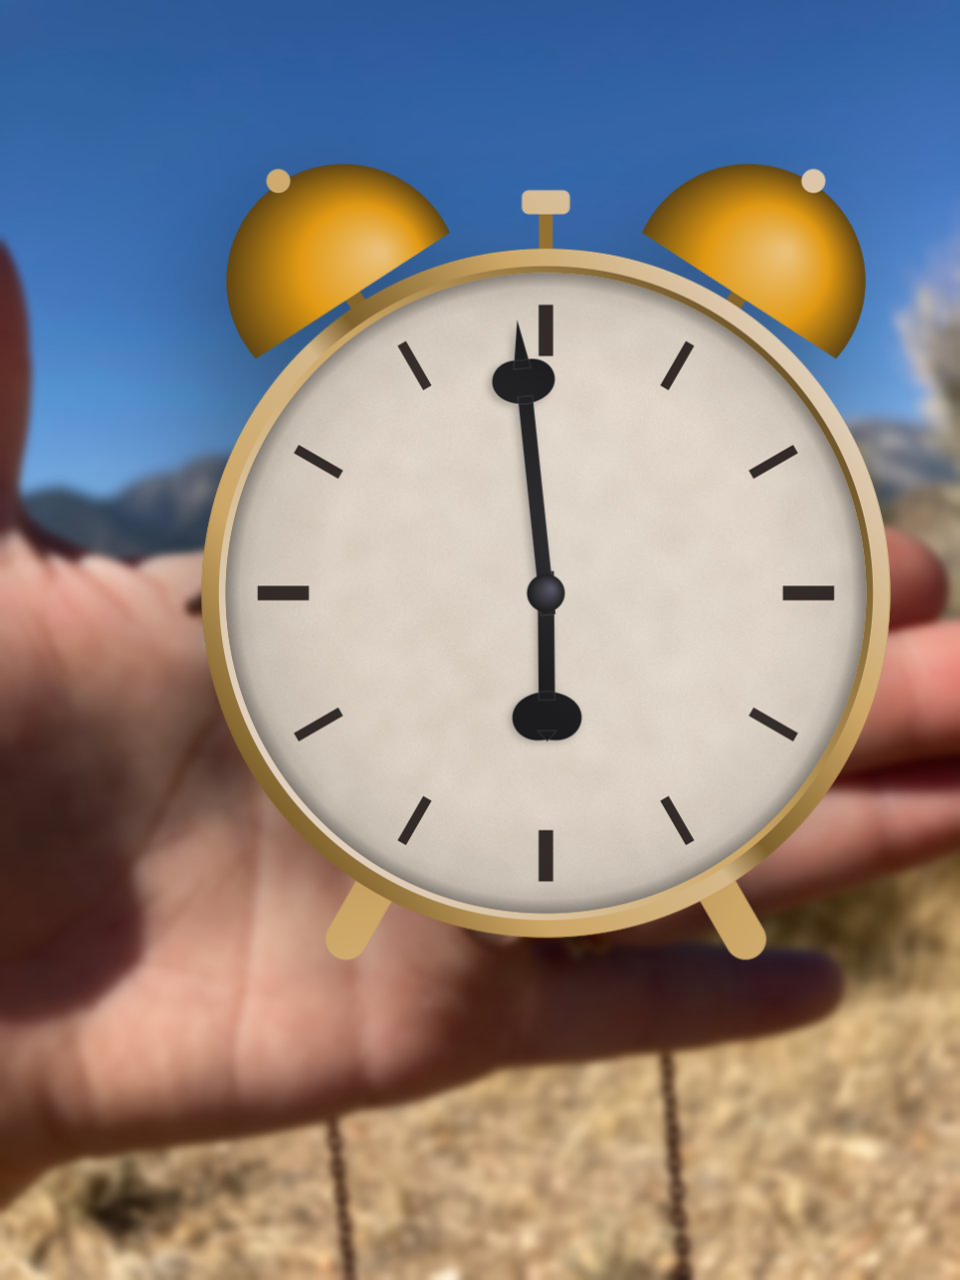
5:59
